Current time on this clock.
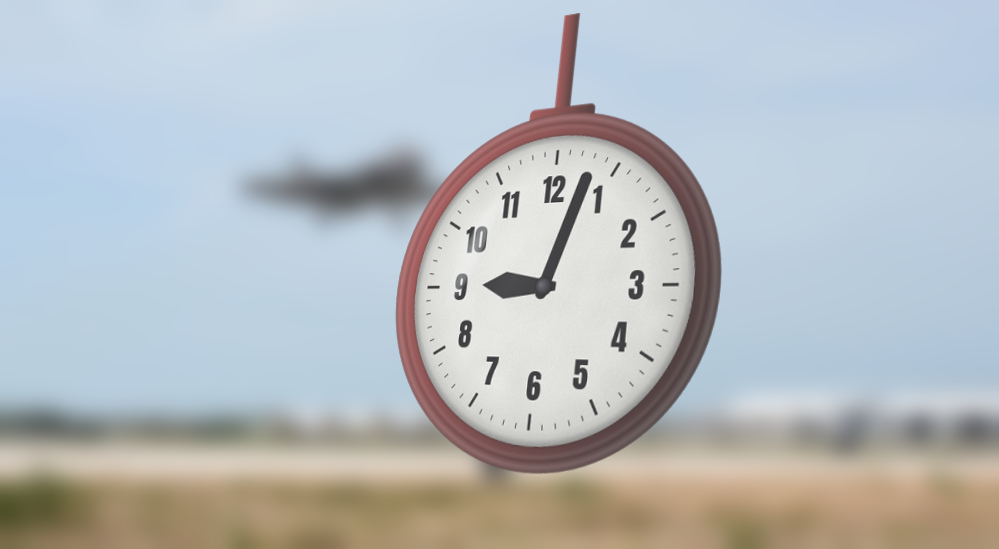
9:03
